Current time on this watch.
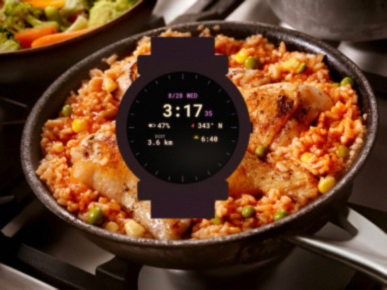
3:17
